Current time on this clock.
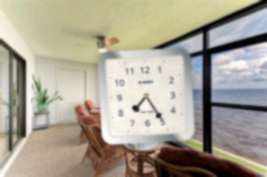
7:25
